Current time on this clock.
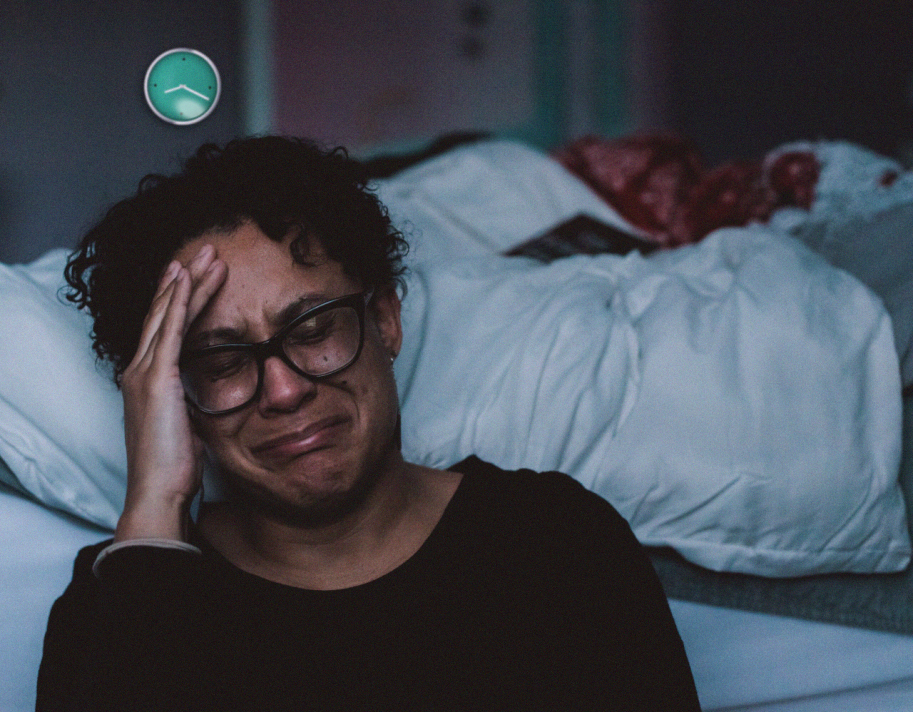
8:19
